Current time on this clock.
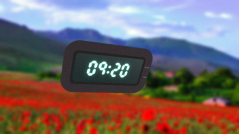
9:20
